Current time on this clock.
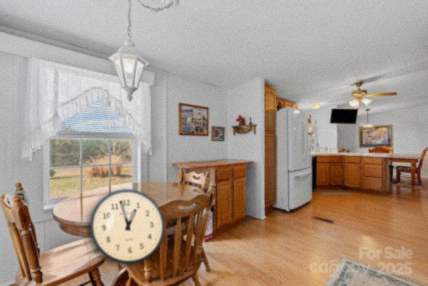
12:58
